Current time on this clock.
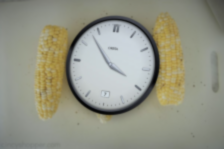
3:53
